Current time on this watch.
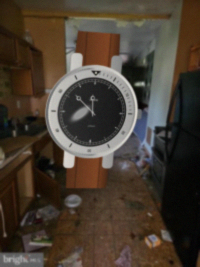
11:52
